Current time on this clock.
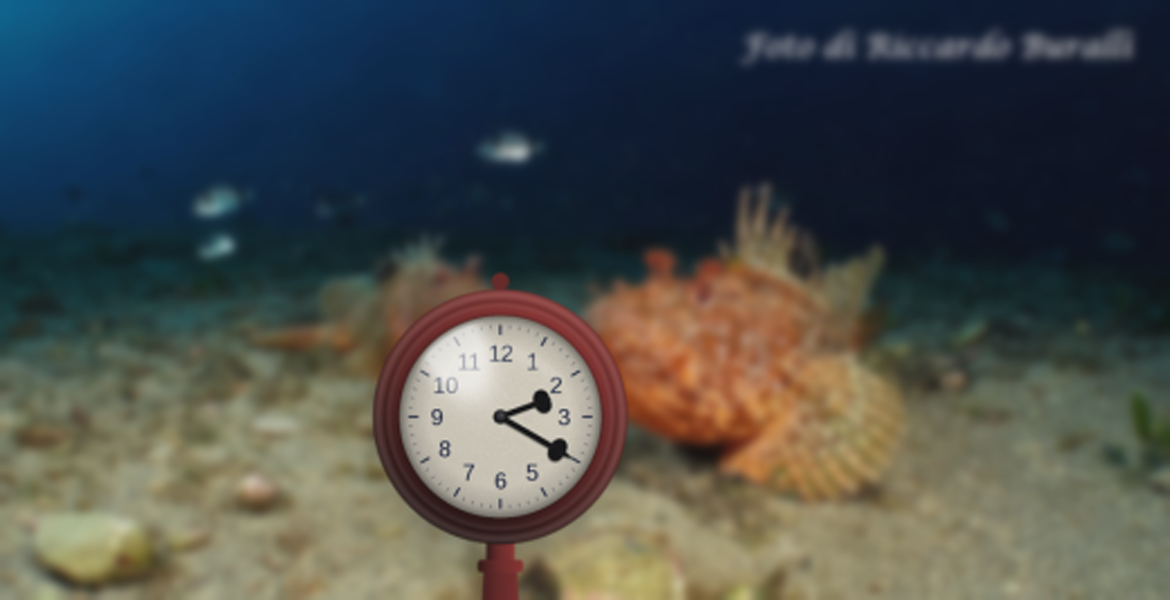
2:20
